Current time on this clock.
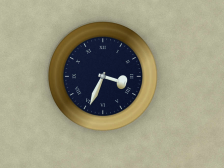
3:34
